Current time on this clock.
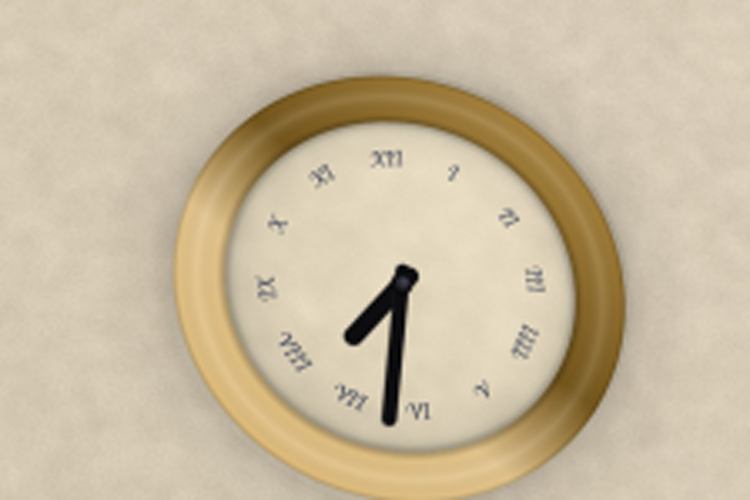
7:32
